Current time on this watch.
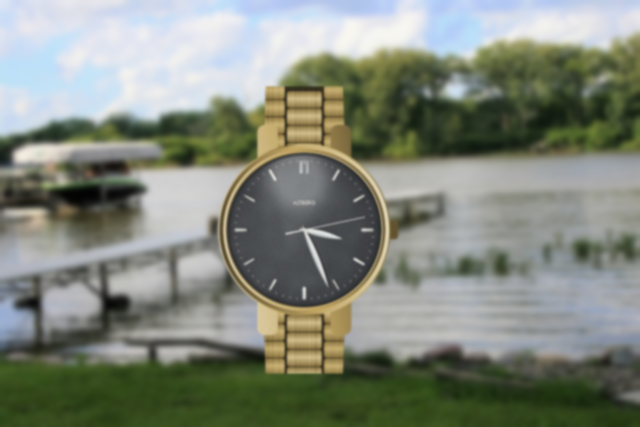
3:26:13
